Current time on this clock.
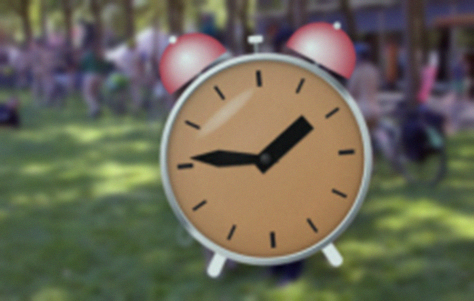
1:46
